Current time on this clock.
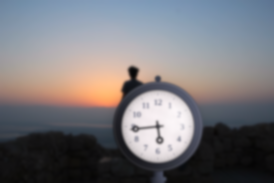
5:44
